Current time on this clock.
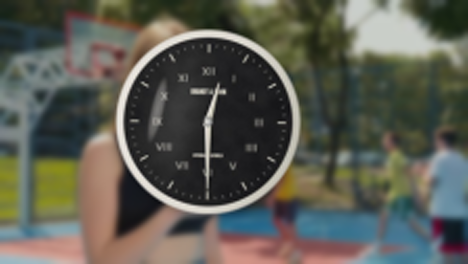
12:30
